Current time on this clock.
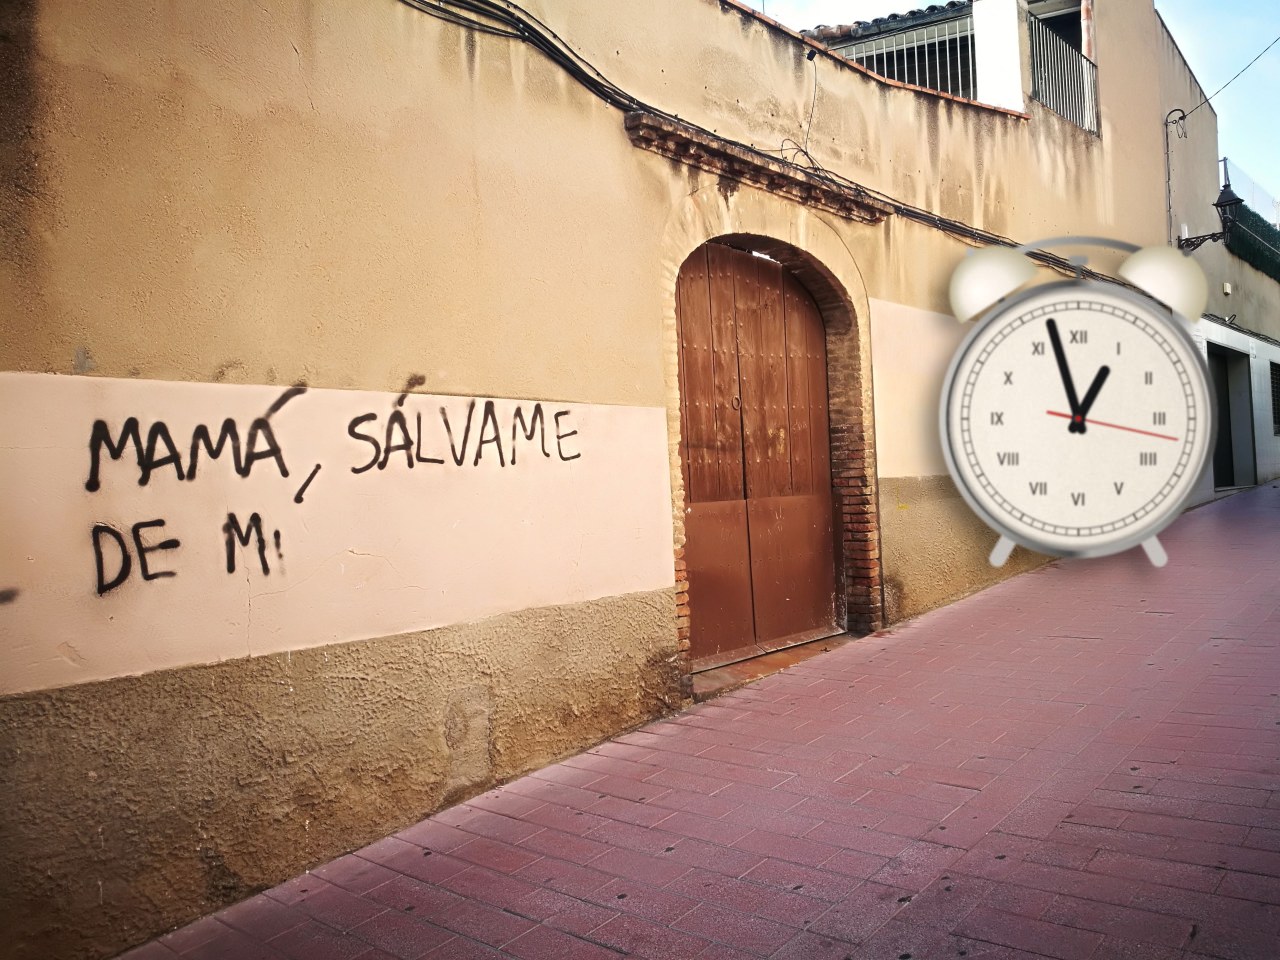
12:57:17
